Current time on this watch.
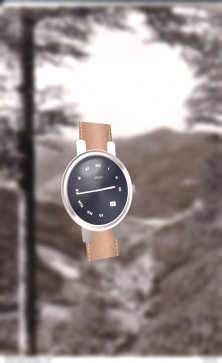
2:44
